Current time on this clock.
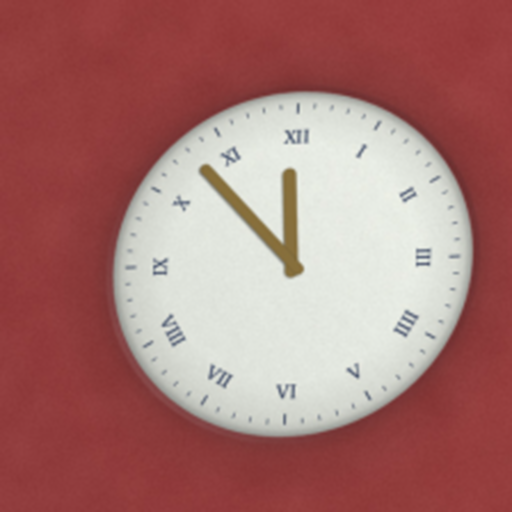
11:53
